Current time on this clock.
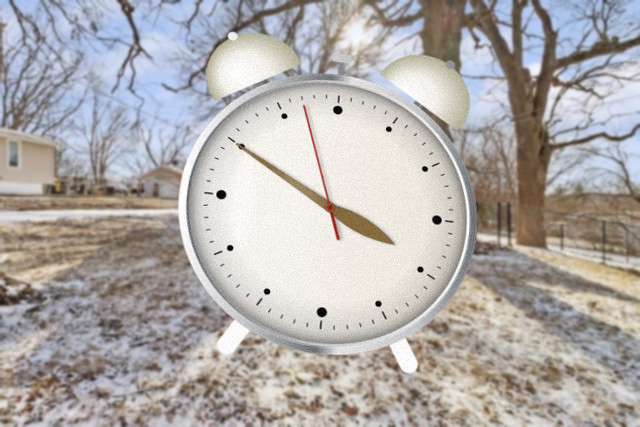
3:49:57
